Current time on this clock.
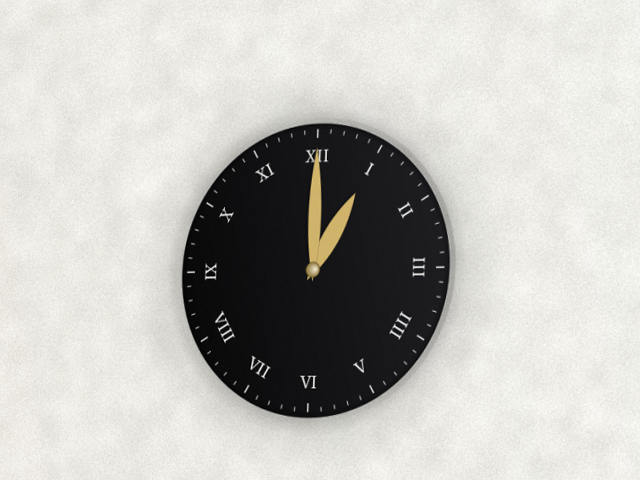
1:00
